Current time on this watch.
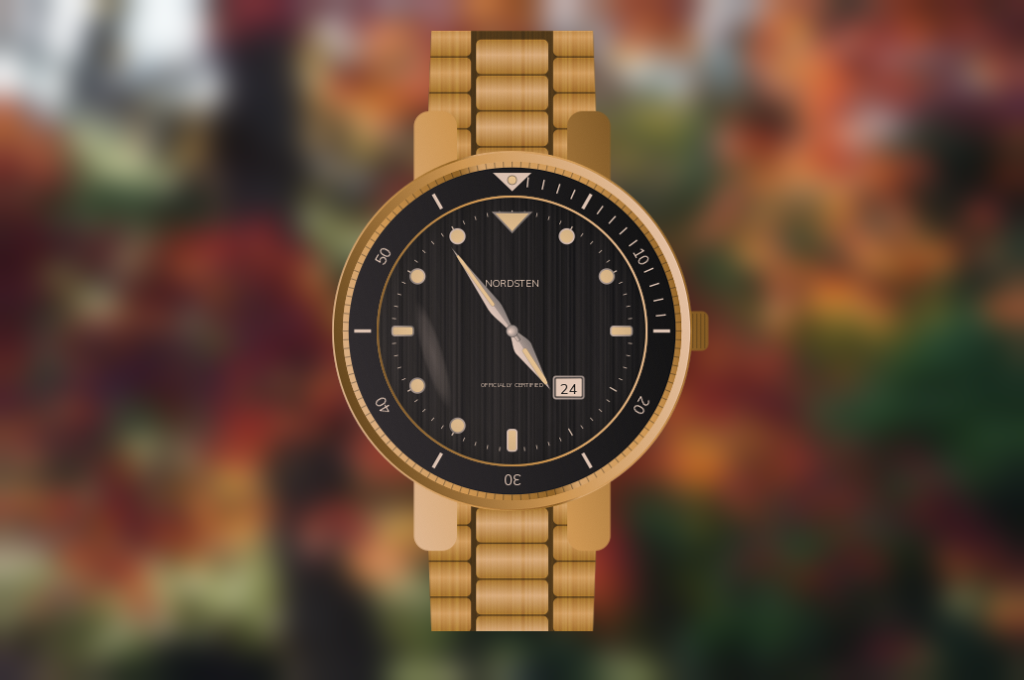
4:54
